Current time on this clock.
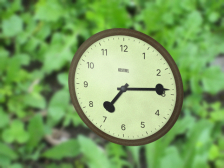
7:14
